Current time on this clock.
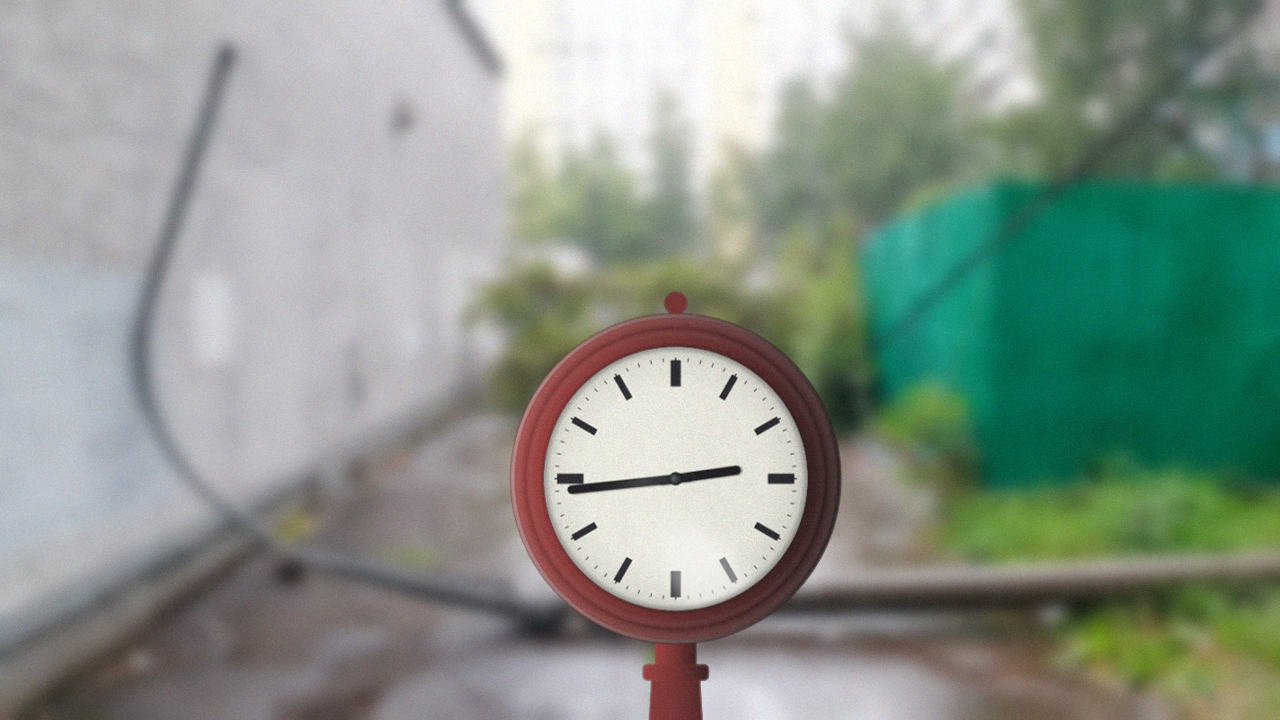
2:44
